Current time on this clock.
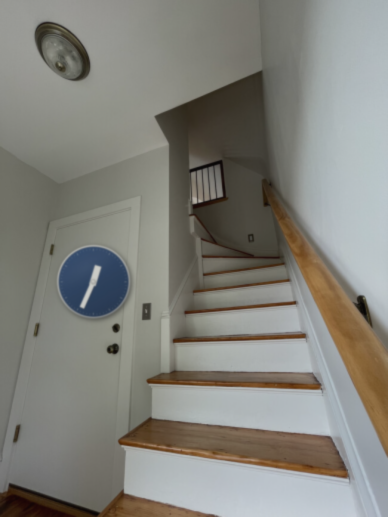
12:34
